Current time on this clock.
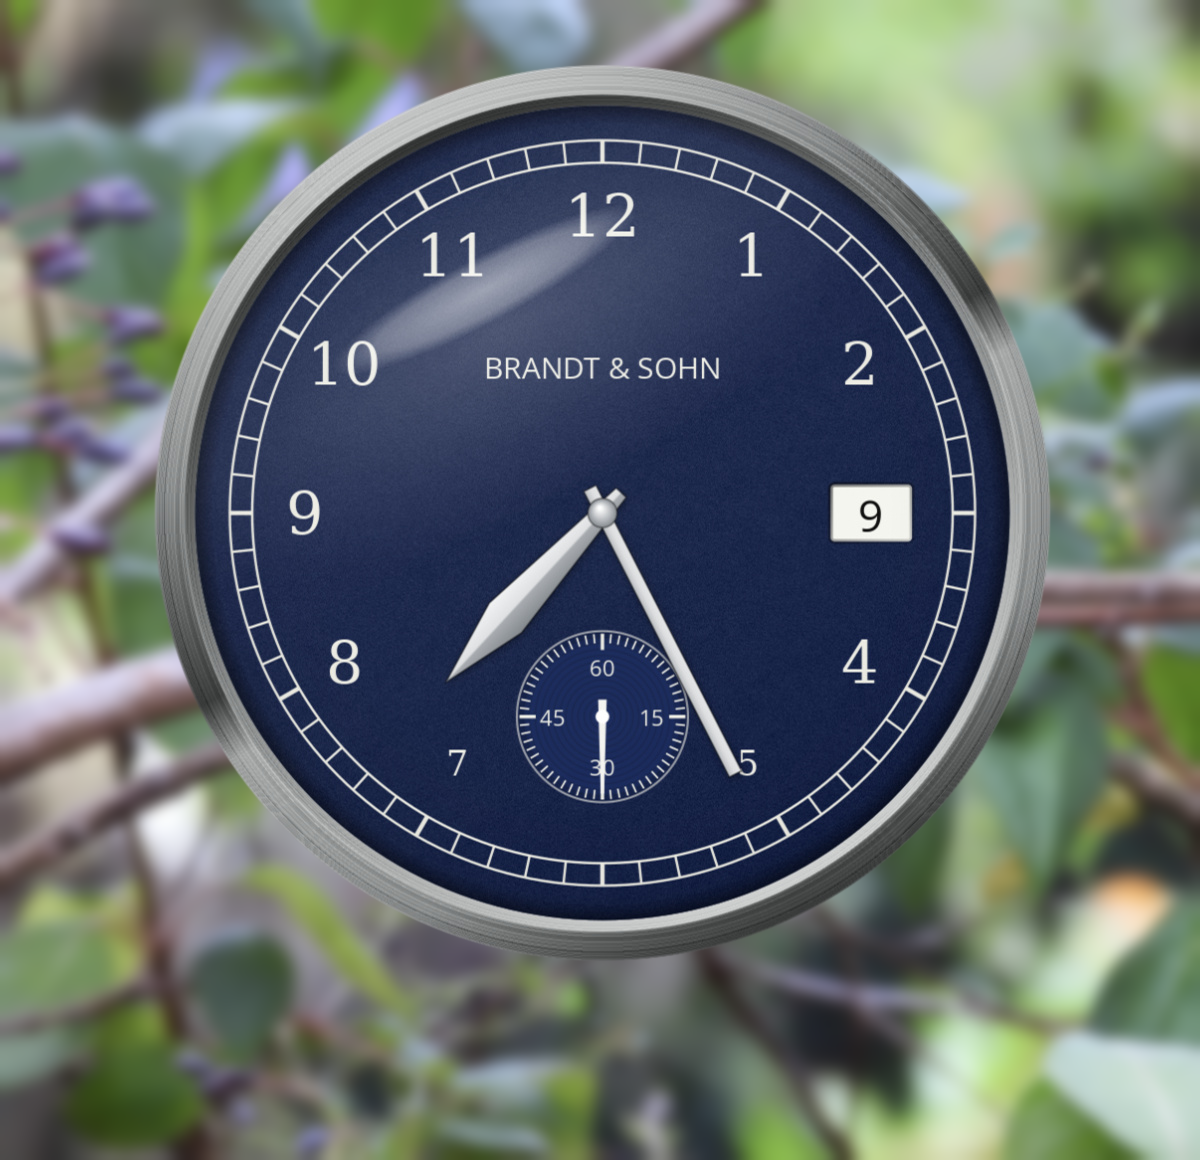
7:25:30
